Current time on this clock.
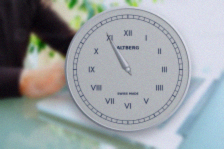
10:55
